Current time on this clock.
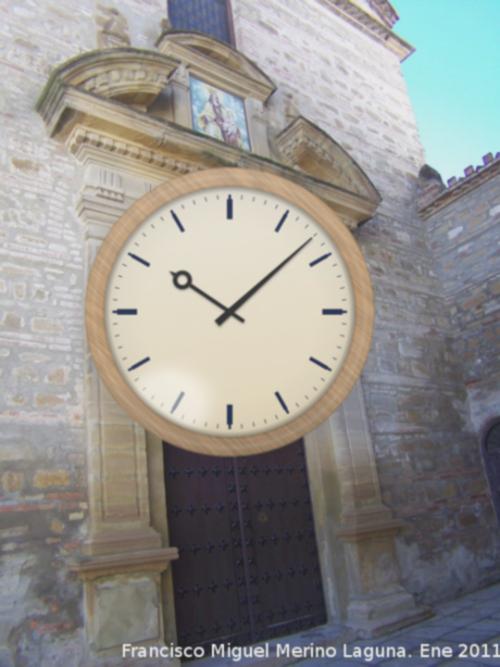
10:08
